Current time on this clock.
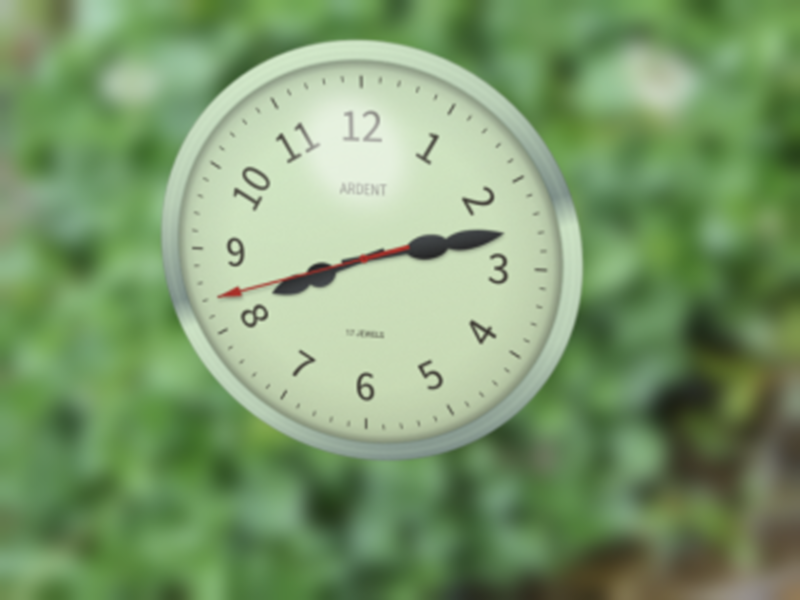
8:12:42
